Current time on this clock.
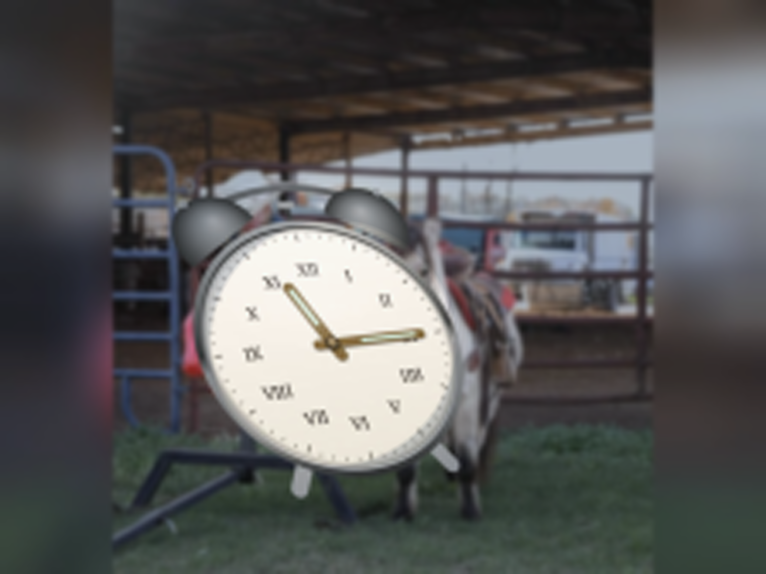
11:15
